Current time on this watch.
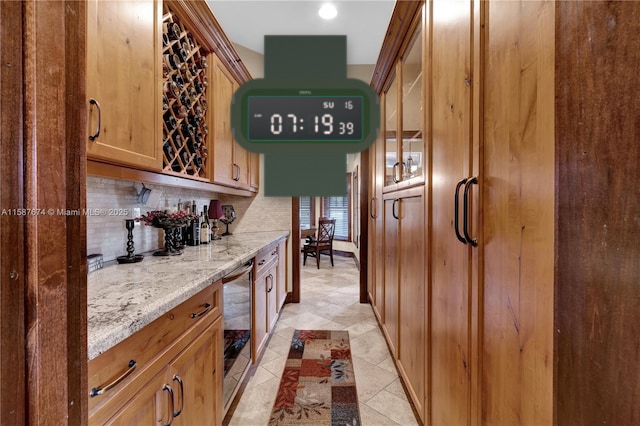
7:19:39
